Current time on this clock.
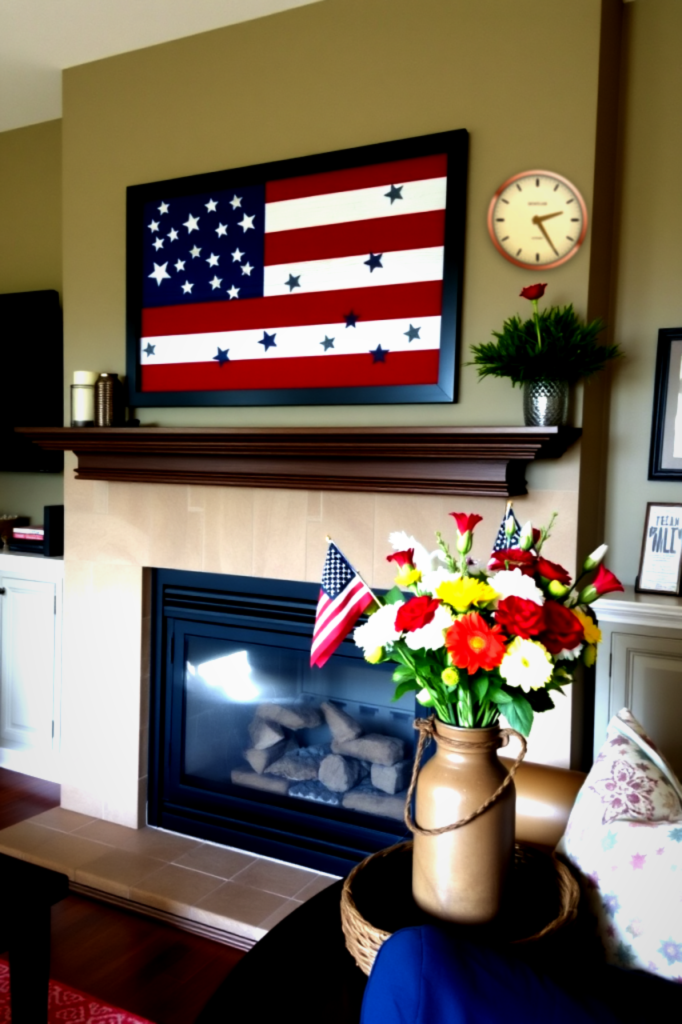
2:25
